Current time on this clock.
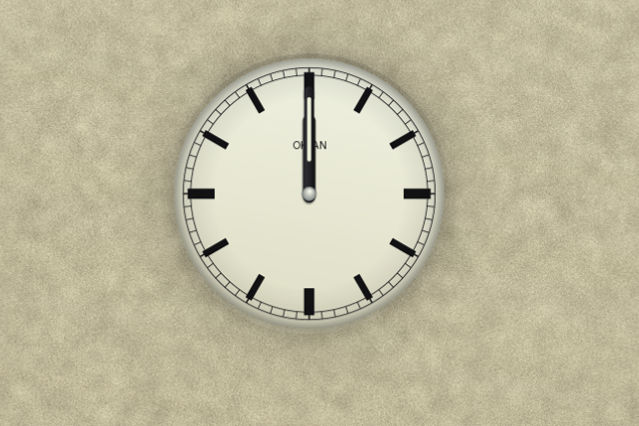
12:00
